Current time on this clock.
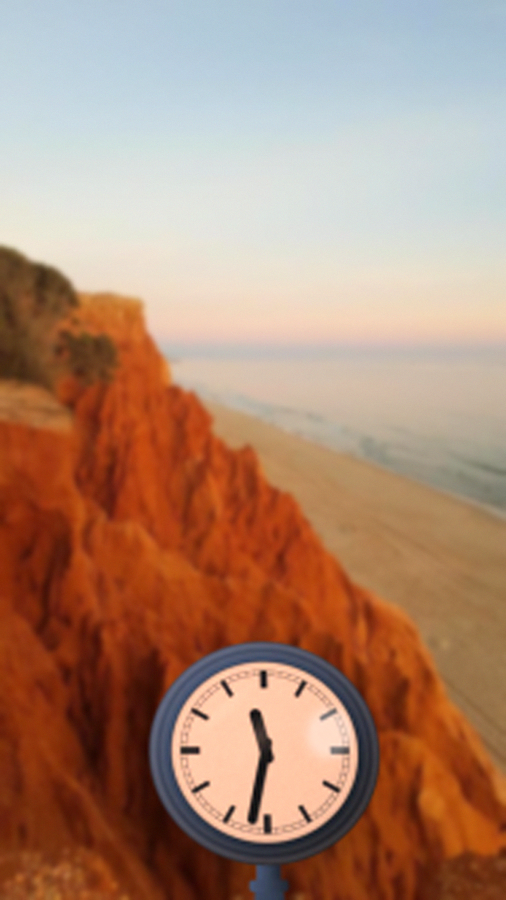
11:32
